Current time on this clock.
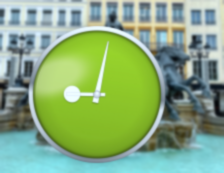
9:02
